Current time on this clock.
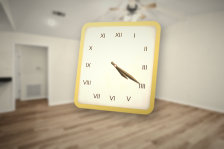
4:20
